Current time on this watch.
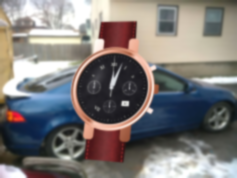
12:03
